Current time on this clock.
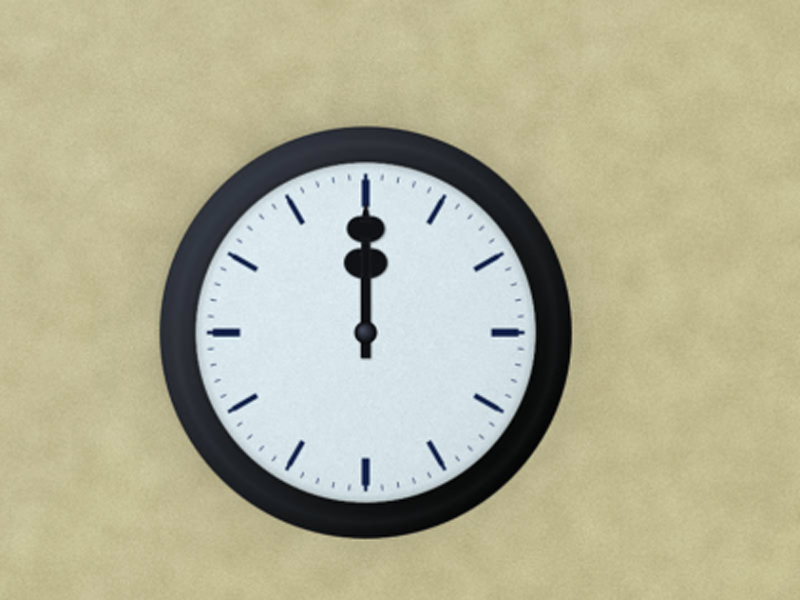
12:00
